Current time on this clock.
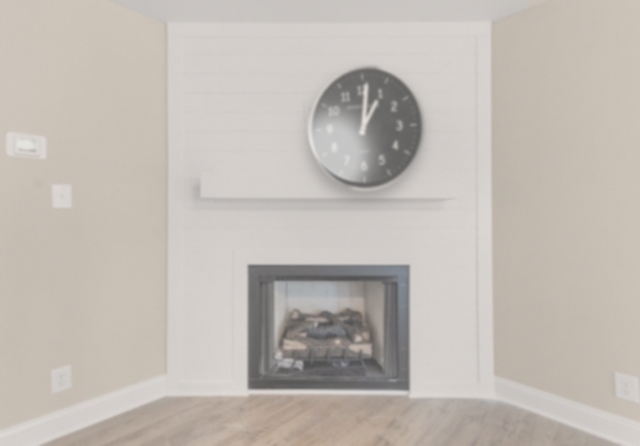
1:01
